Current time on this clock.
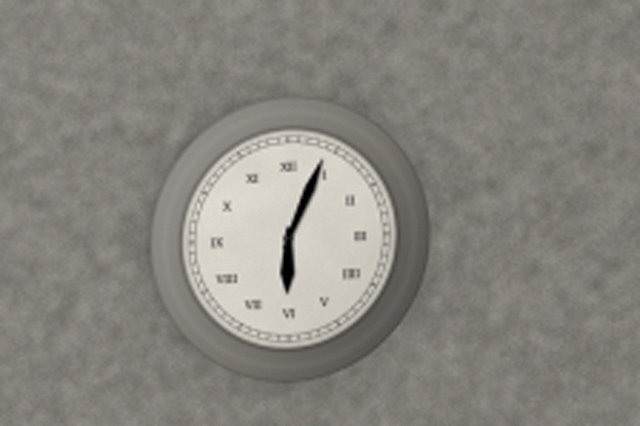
6:04
